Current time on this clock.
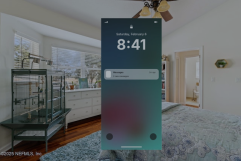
8:41
